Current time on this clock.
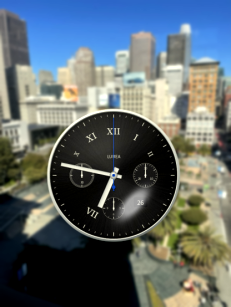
6:47
